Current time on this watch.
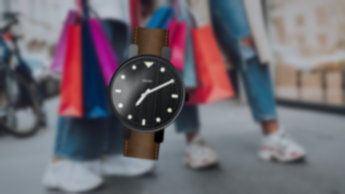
7:10
